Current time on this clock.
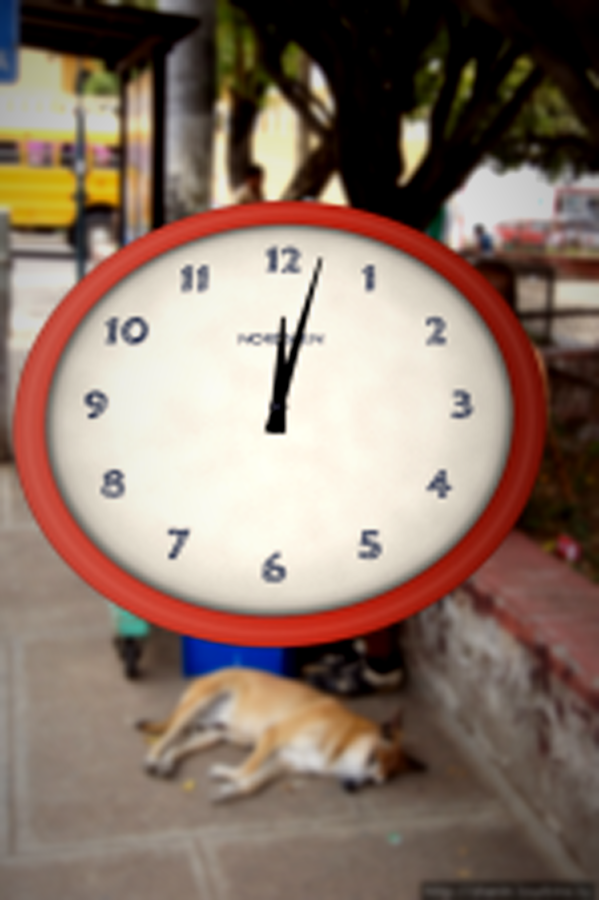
12:02
